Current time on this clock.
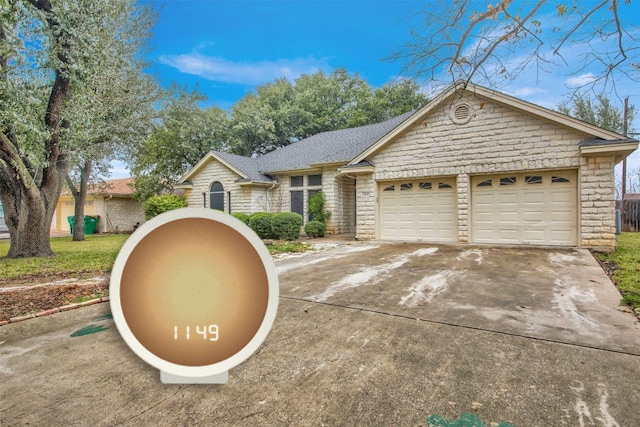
11:49
